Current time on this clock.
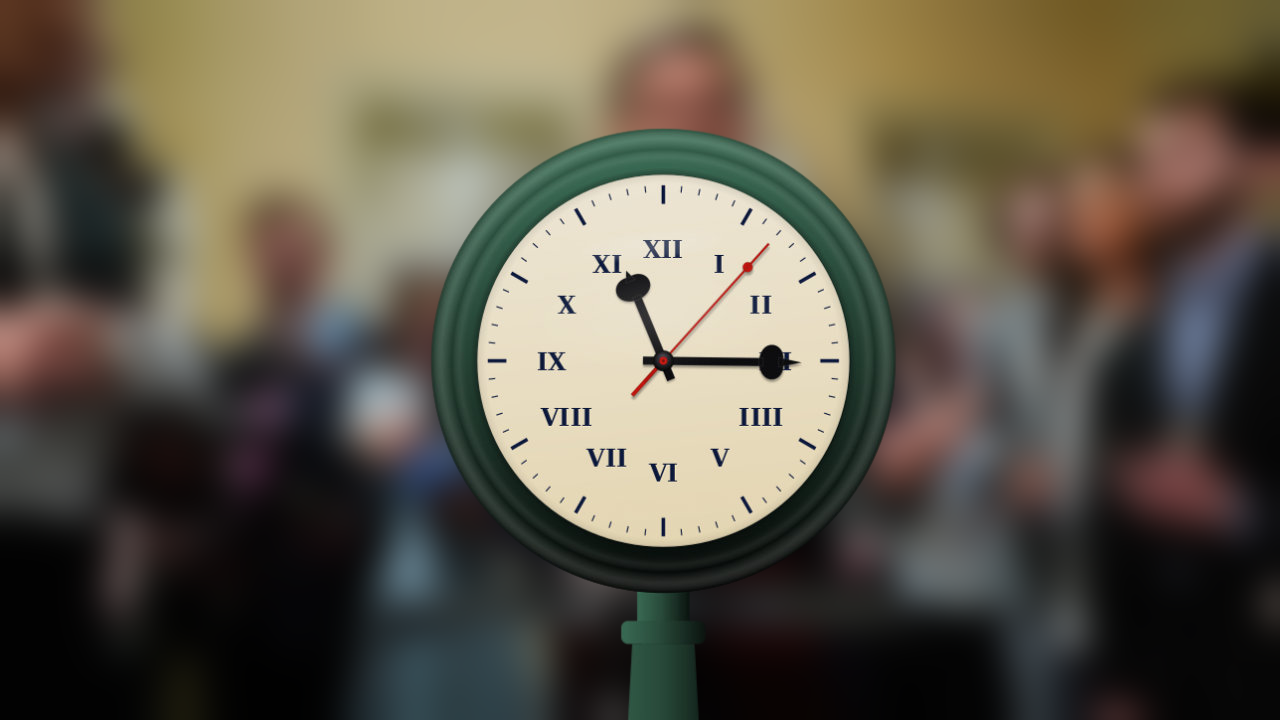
11:15:07
